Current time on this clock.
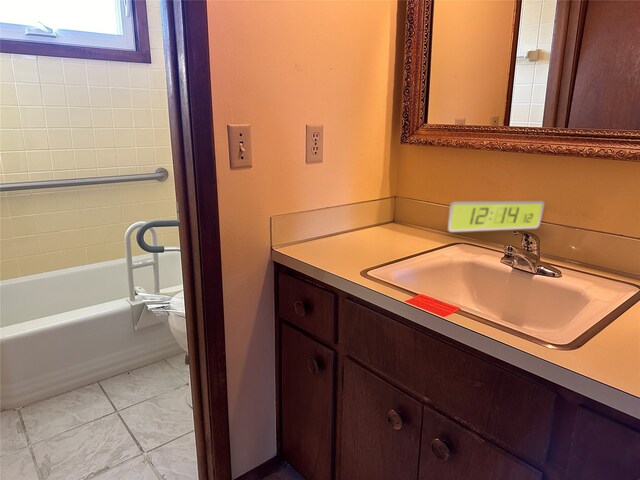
12:14
